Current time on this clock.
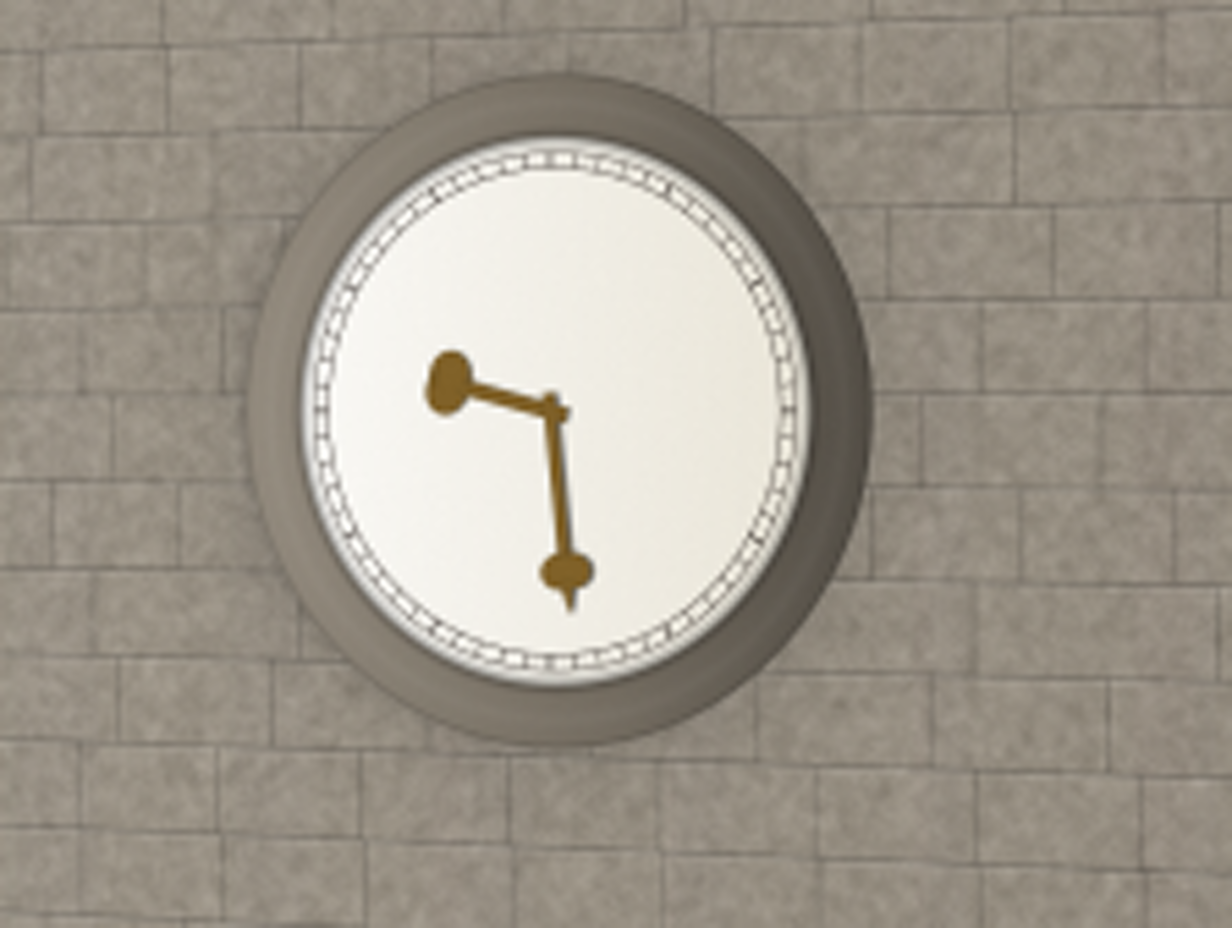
9:29
